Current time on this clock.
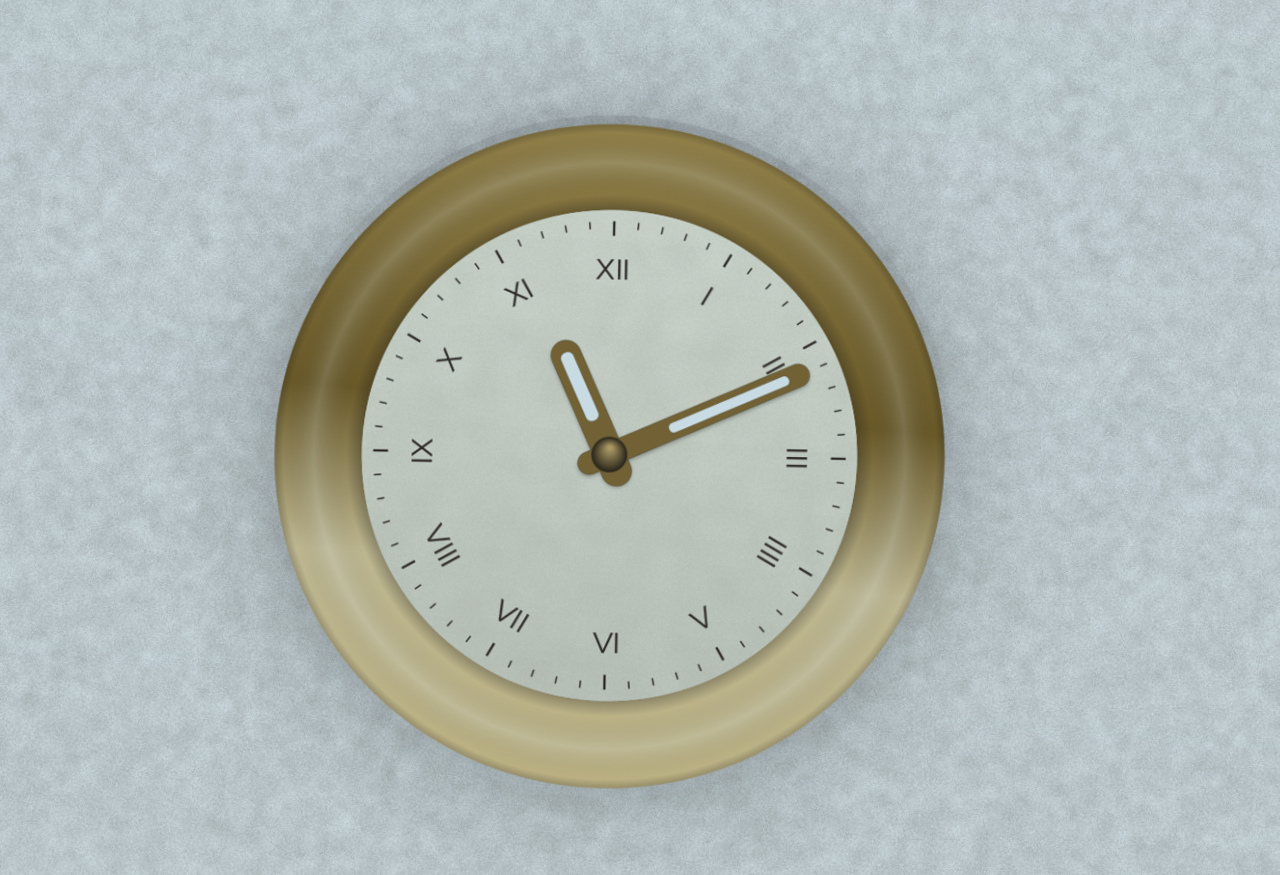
11:11
